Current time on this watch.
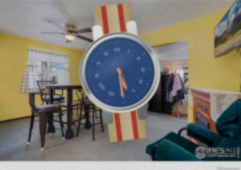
5:30
